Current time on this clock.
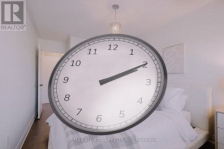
2:10
